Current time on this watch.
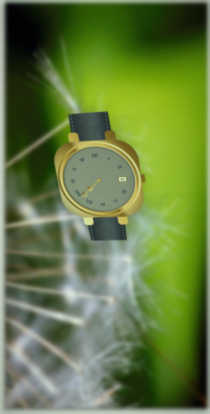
7:38
